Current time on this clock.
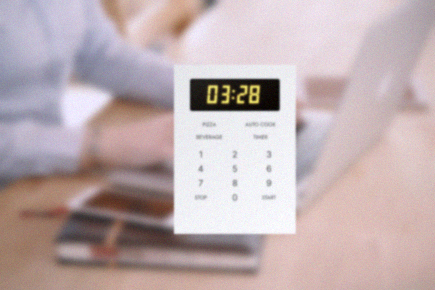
3:28
